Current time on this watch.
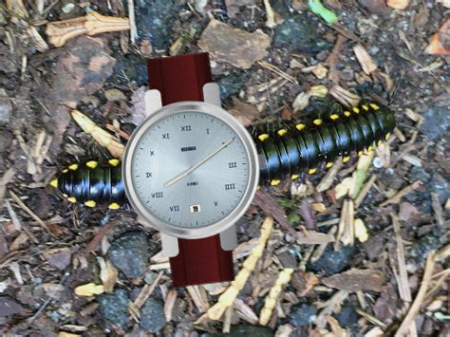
8:10
